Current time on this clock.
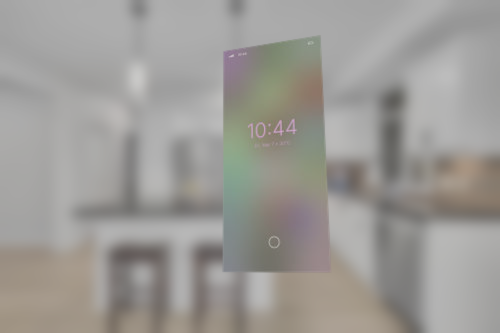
10:44
